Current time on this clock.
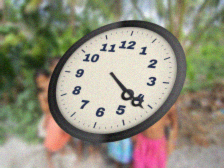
4:21
